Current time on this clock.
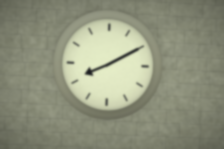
8:10
